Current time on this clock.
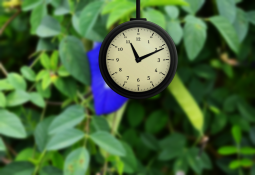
11:11
